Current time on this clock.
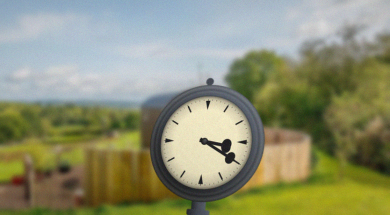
3:20
